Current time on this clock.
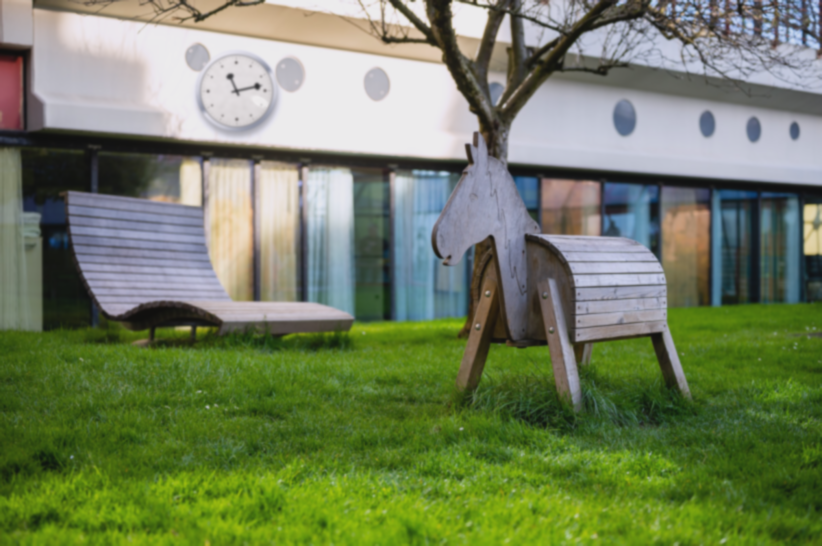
11:13
